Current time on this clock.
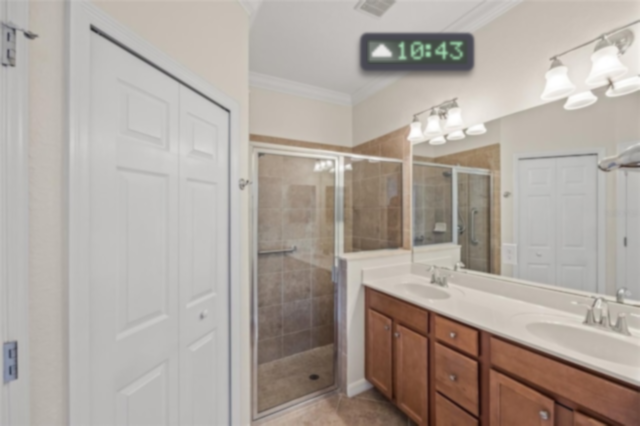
10:43
